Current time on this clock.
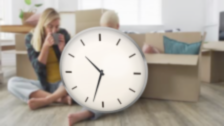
10:33
